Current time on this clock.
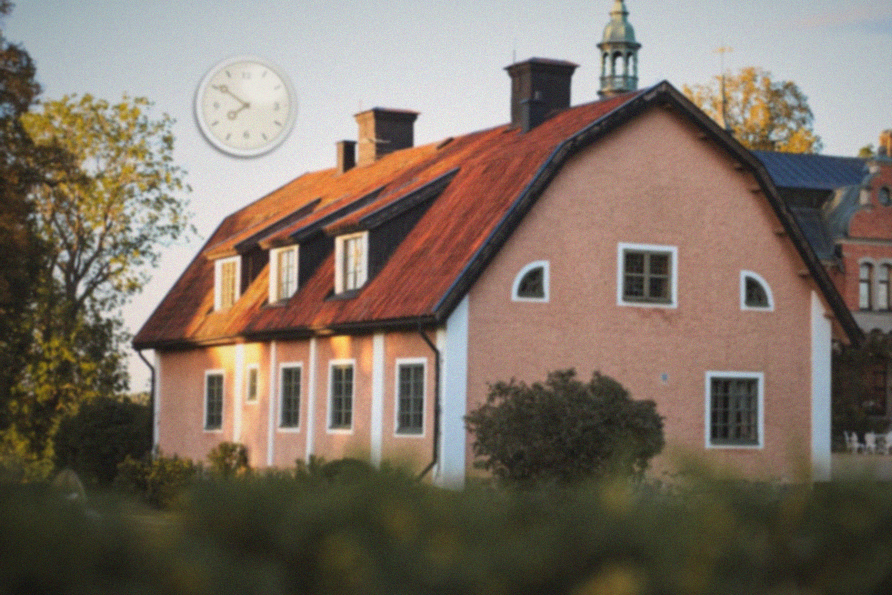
7:51
